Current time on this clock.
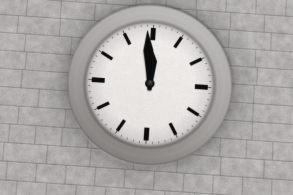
11:59
